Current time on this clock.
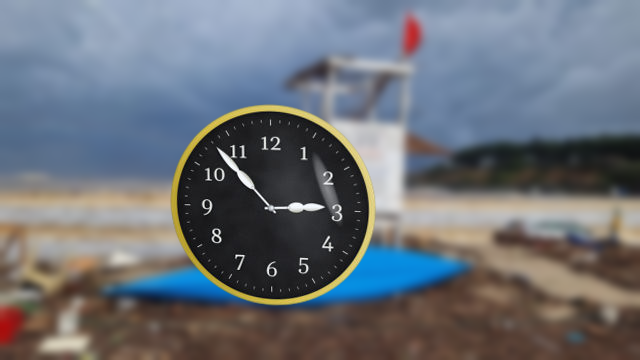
2:53
